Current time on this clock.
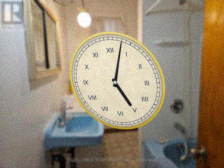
5:03
